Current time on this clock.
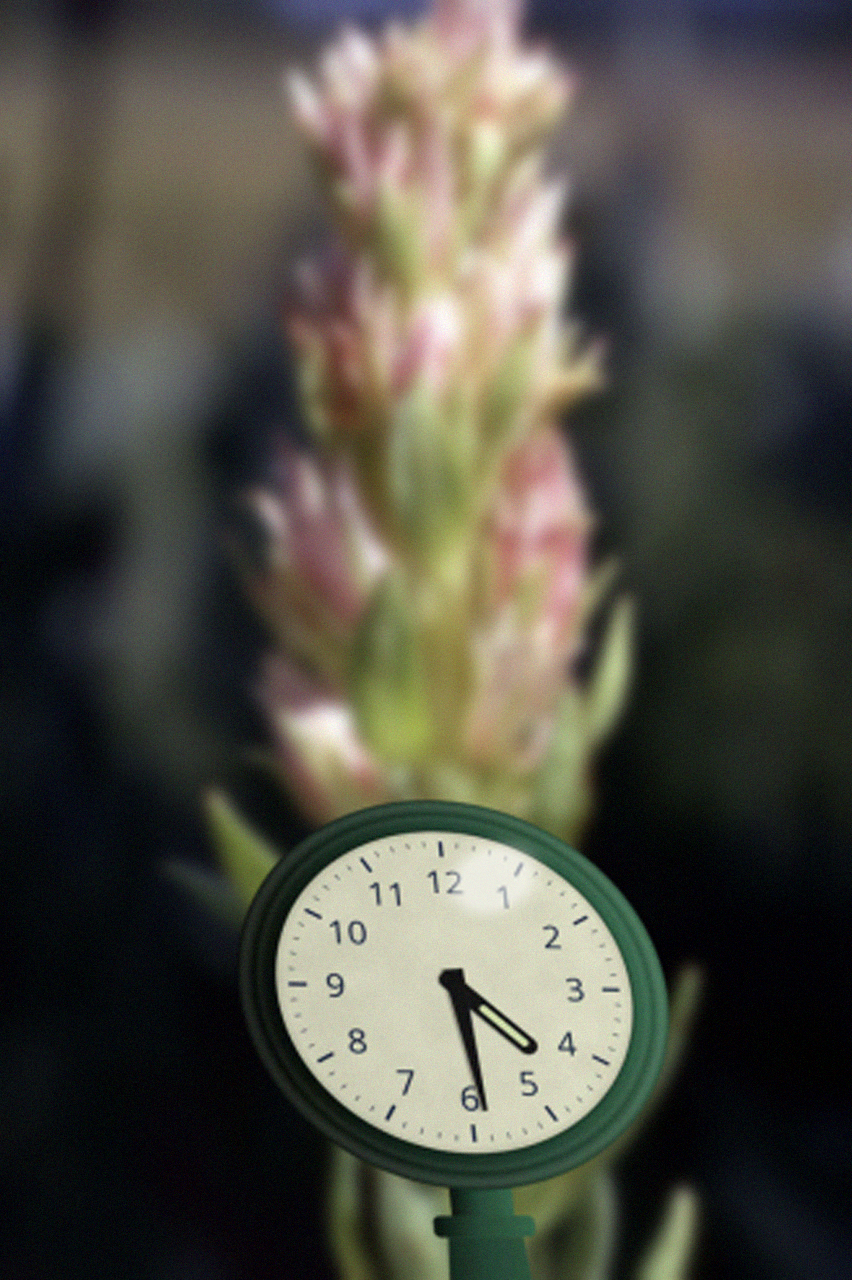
4:29
